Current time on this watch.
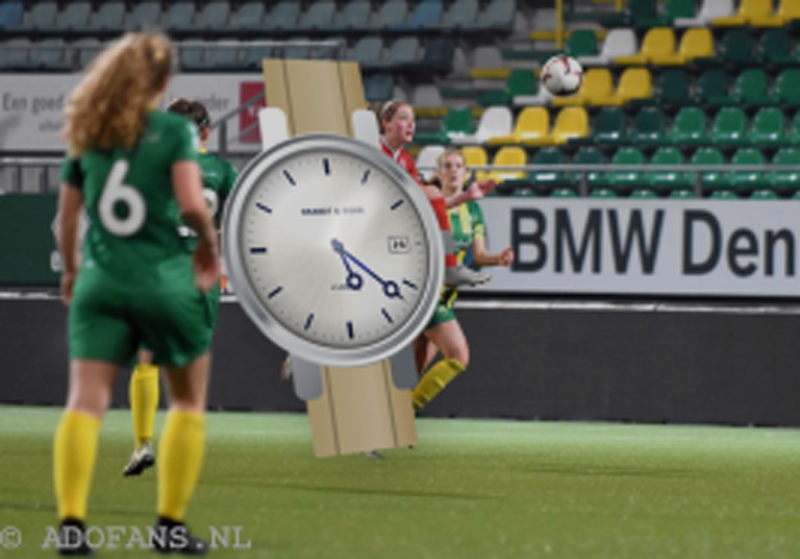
5:22
